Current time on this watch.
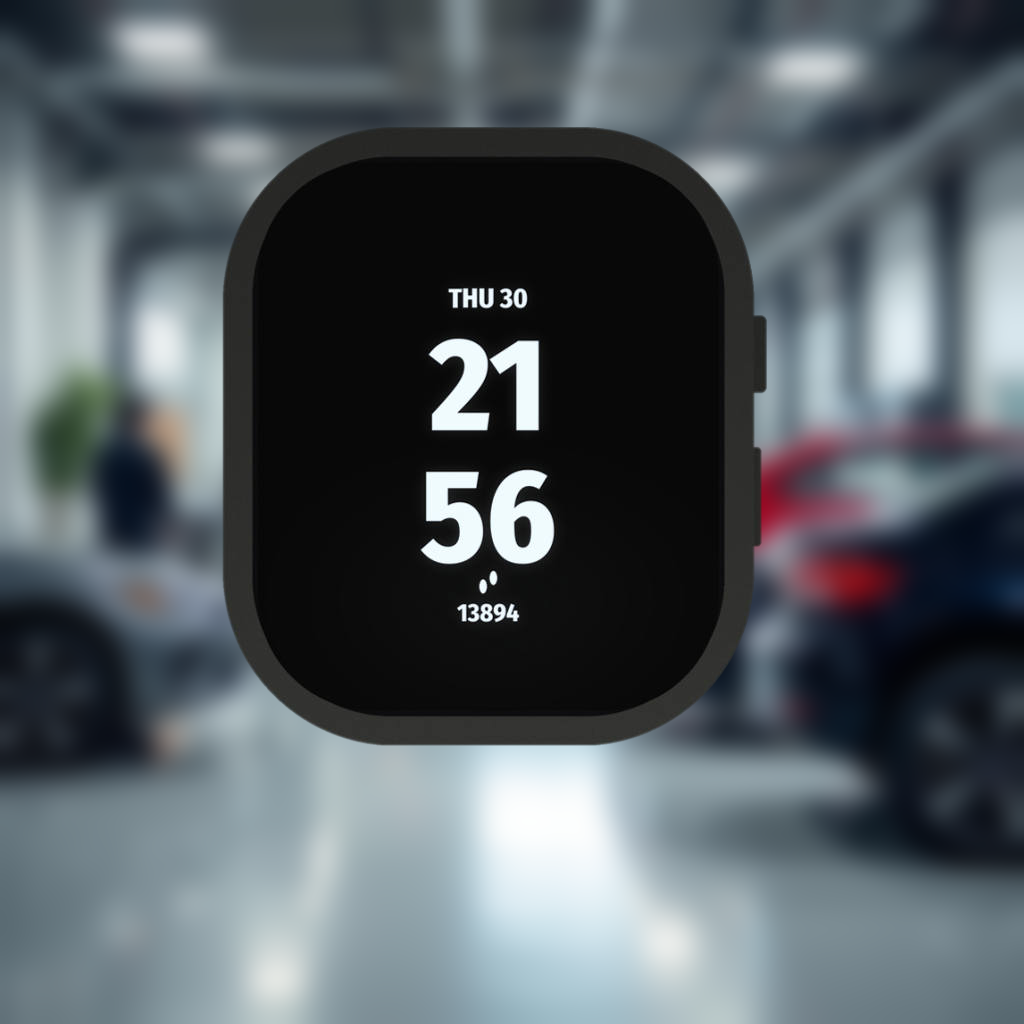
21:56
